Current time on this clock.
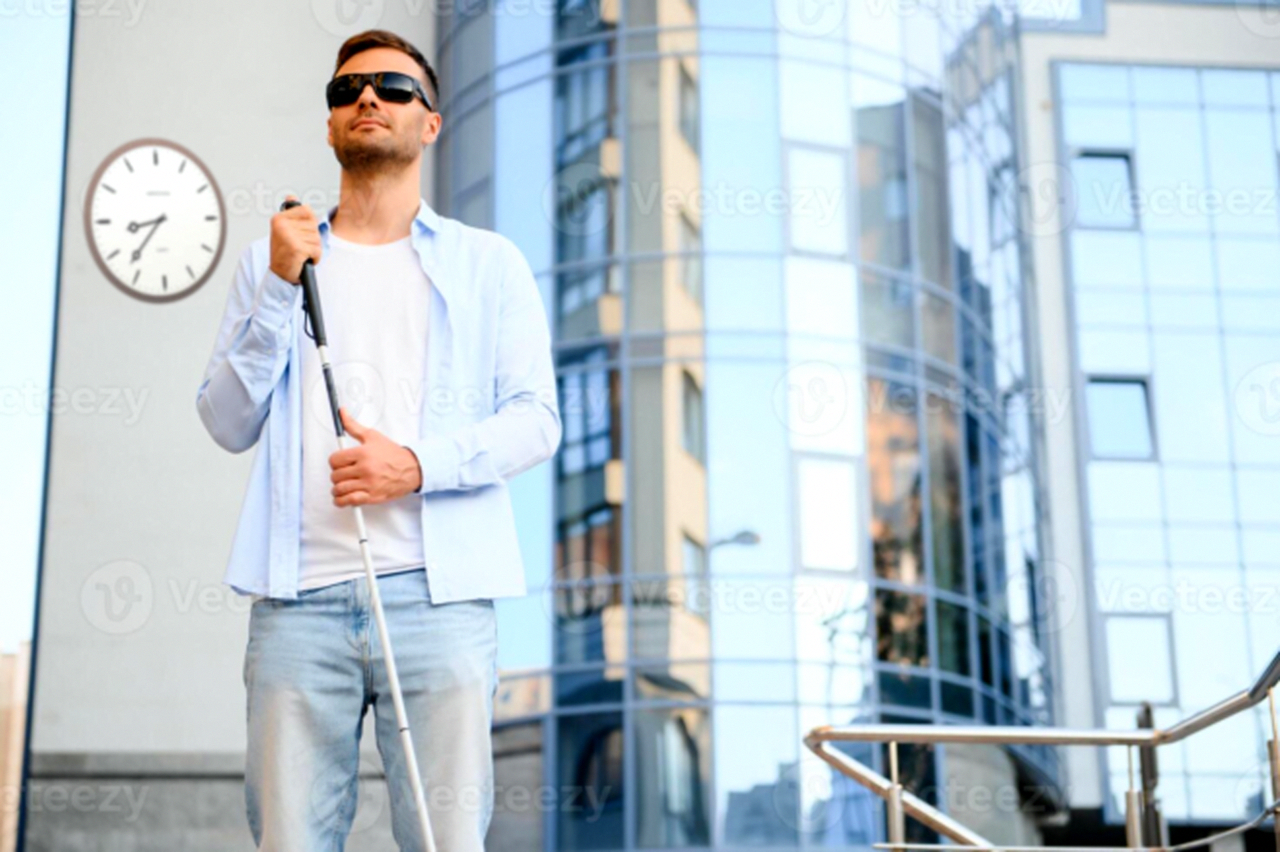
8:37
